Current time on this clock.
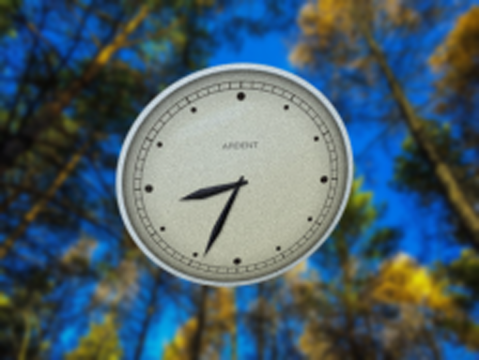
8:34
